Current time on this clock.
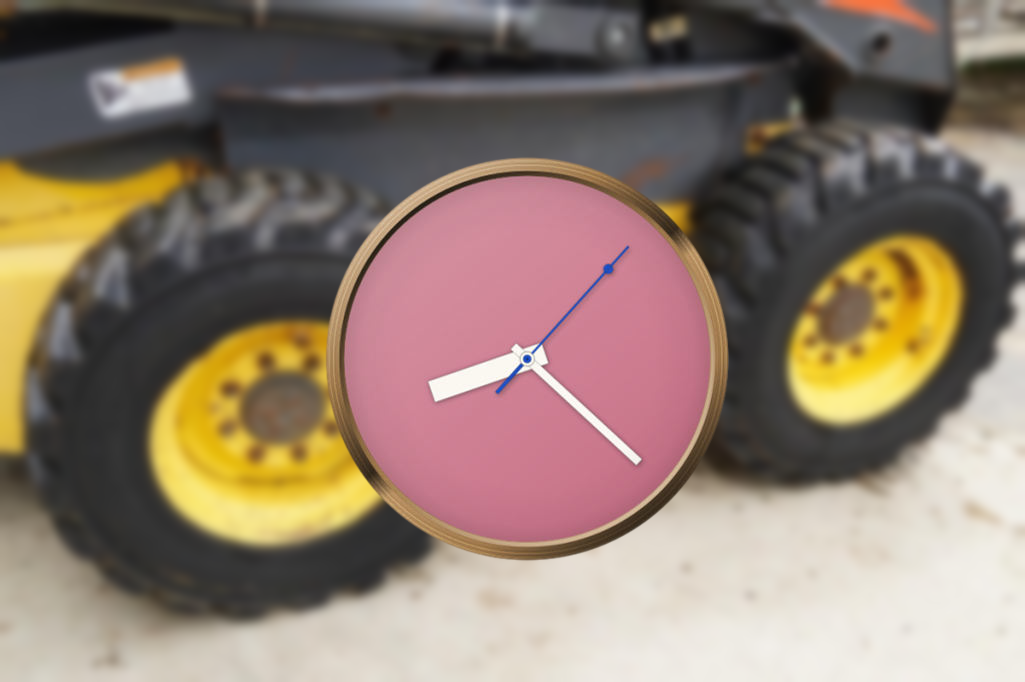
8:22:07
